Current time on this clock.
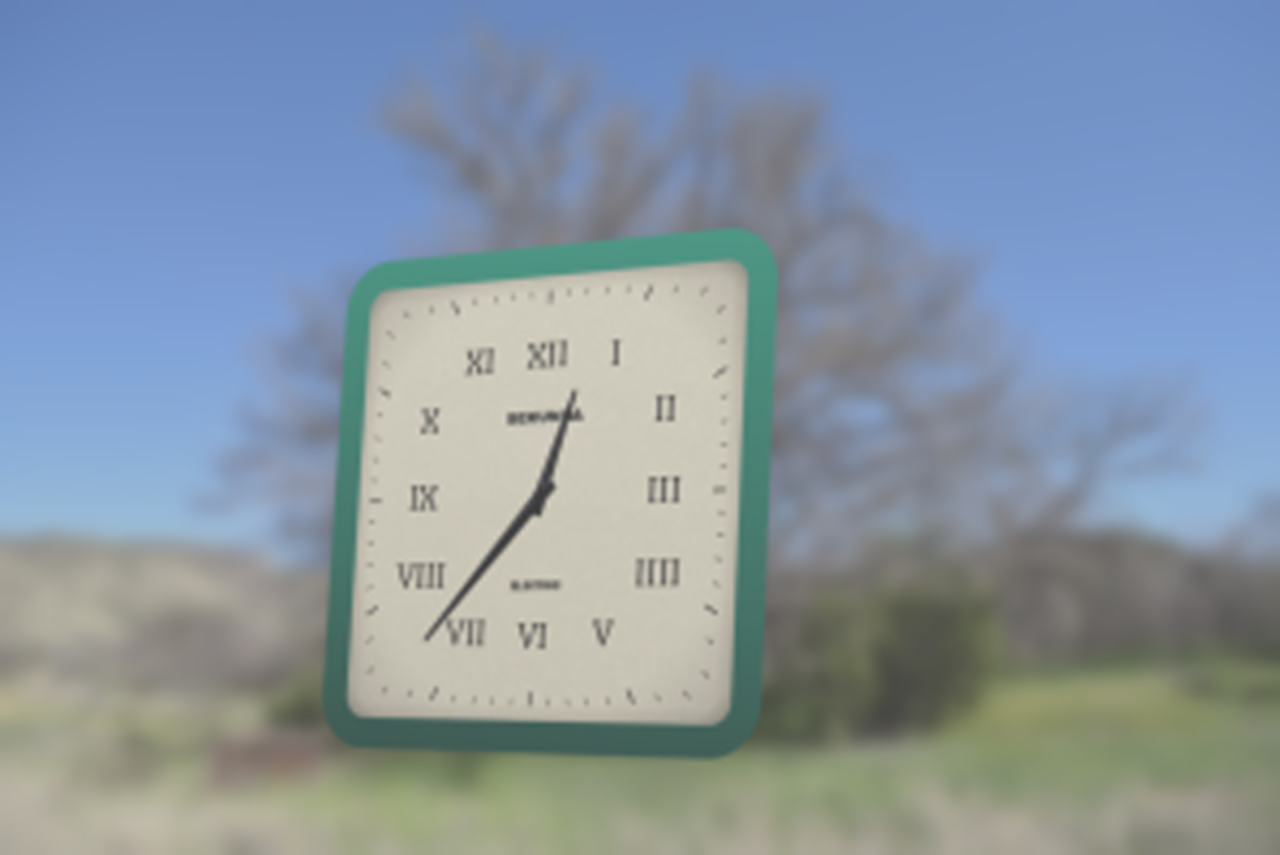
12:37
